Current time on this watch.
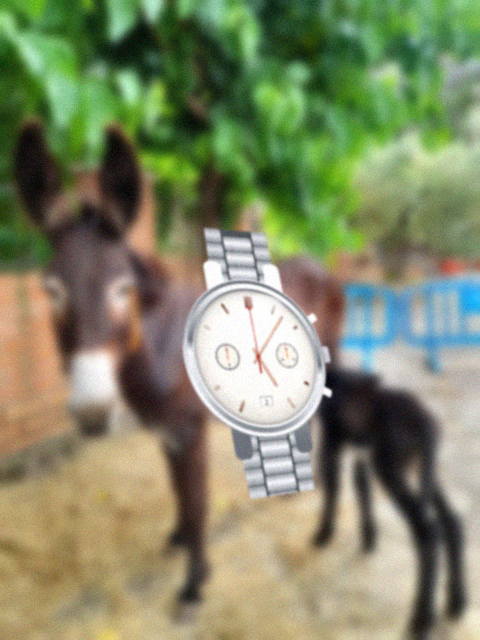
5:07
